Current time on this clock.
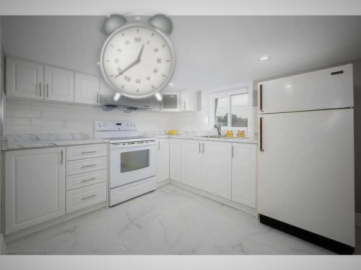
12:39
